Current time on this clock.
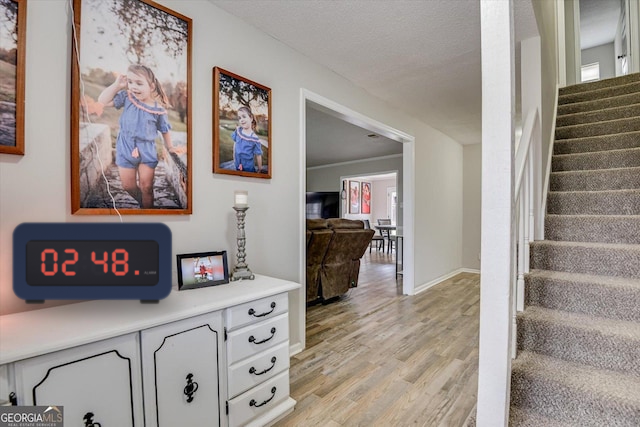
2:48
